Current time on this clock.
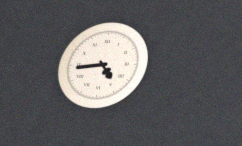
4:44
